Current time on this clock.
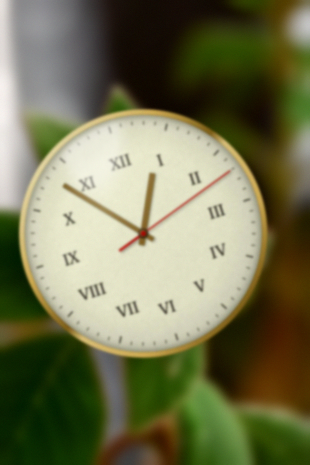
12:53:12
